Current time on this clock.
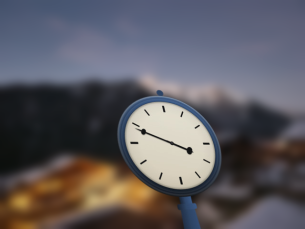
3:49
